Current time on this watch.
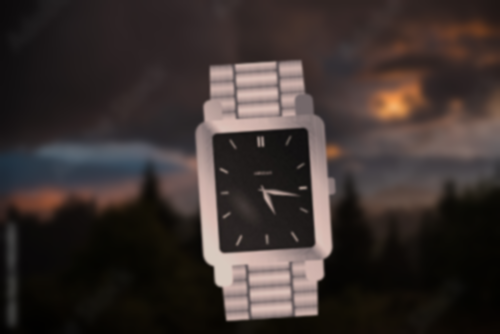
5:17
